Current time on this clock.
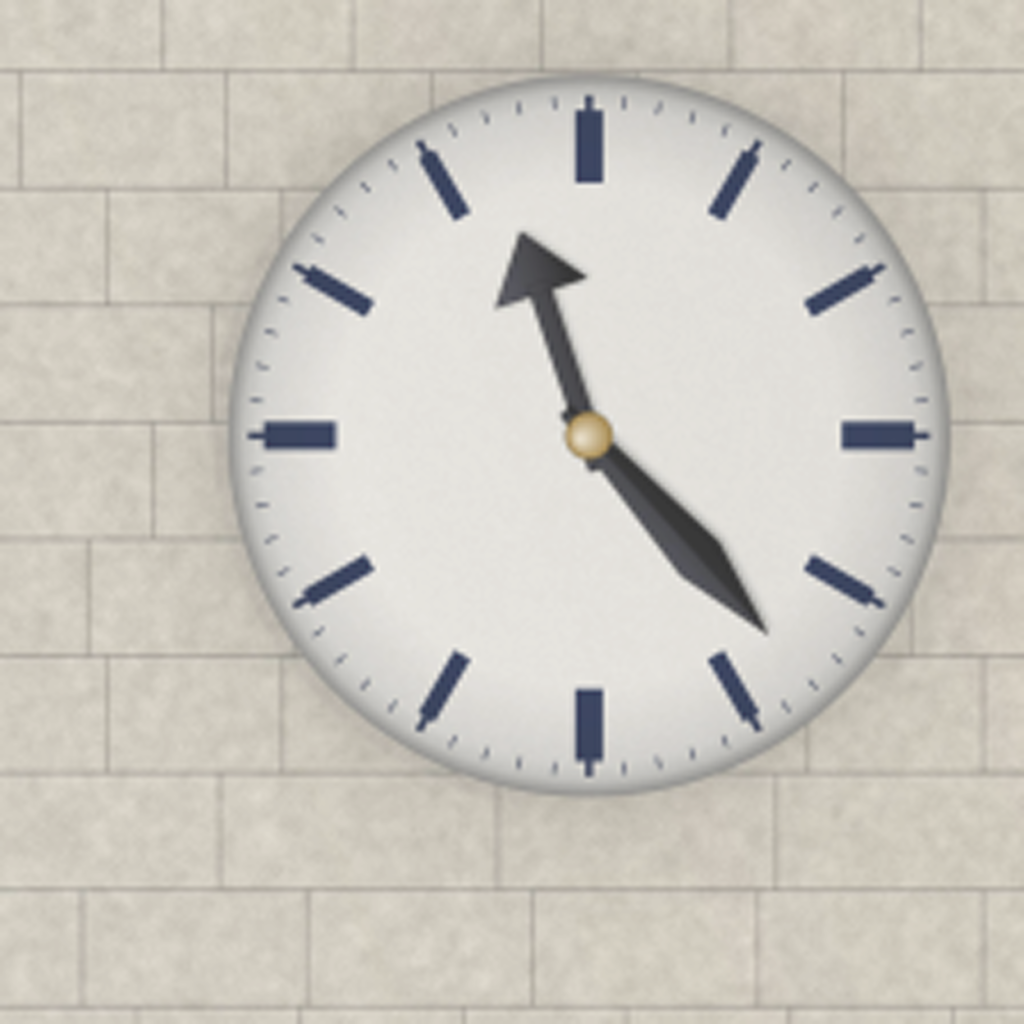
11:23
